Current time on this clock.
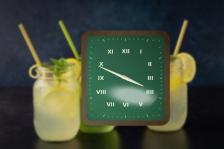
3:49
